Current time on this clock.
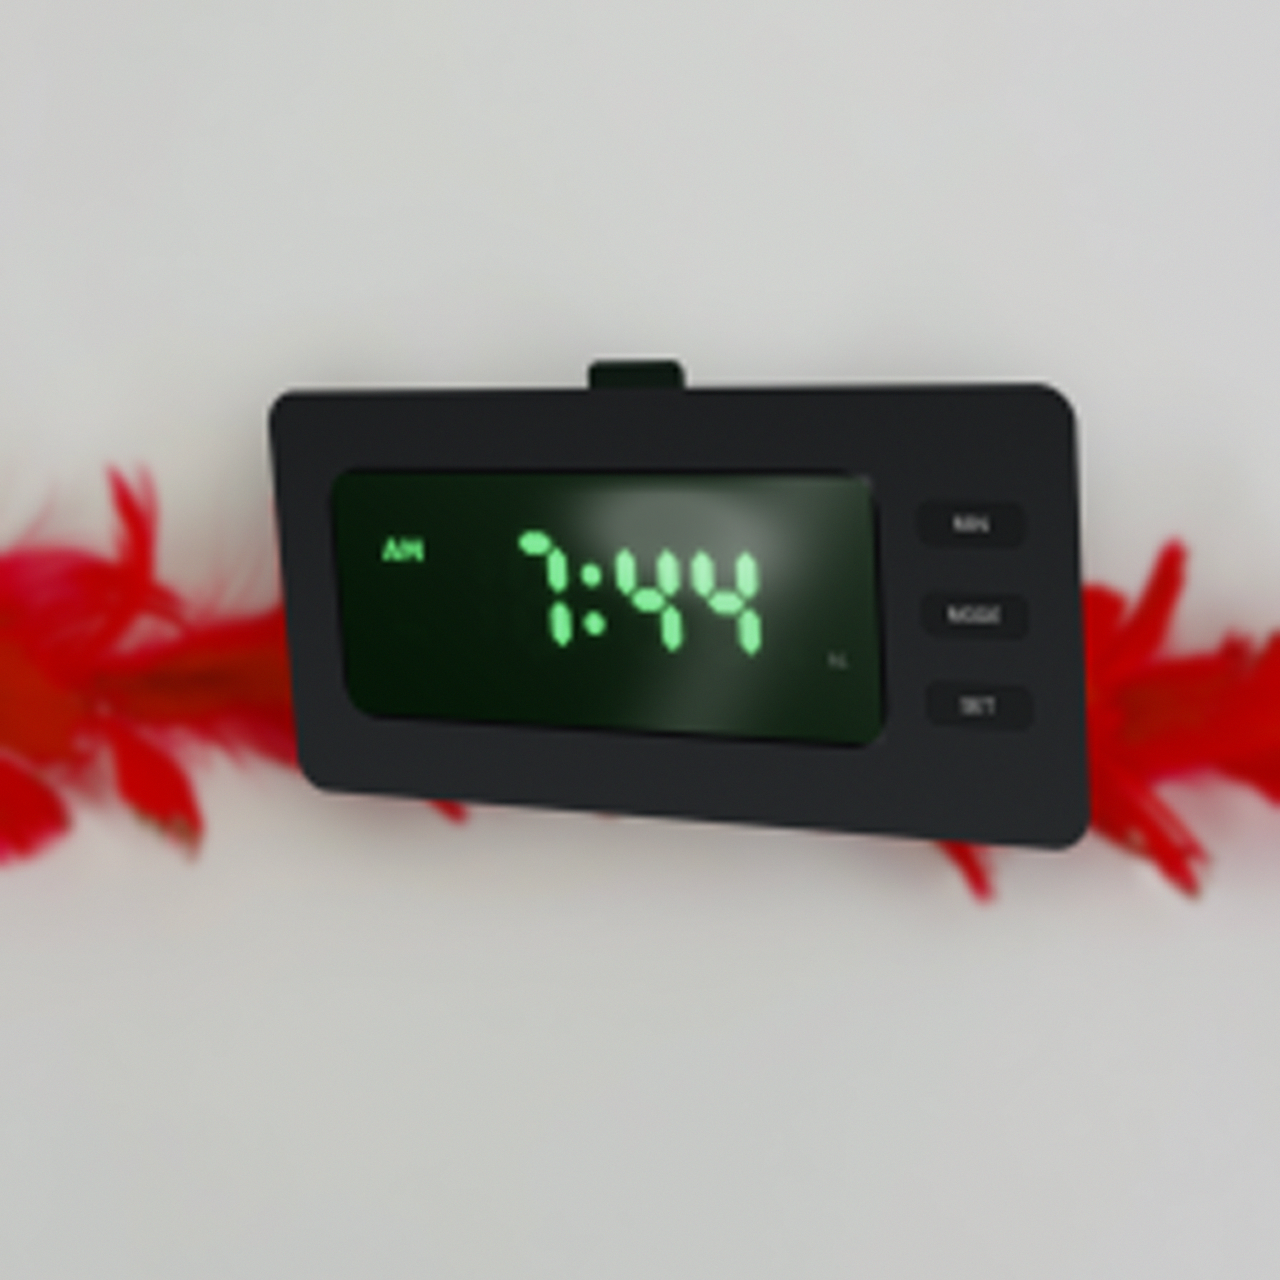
7:44
